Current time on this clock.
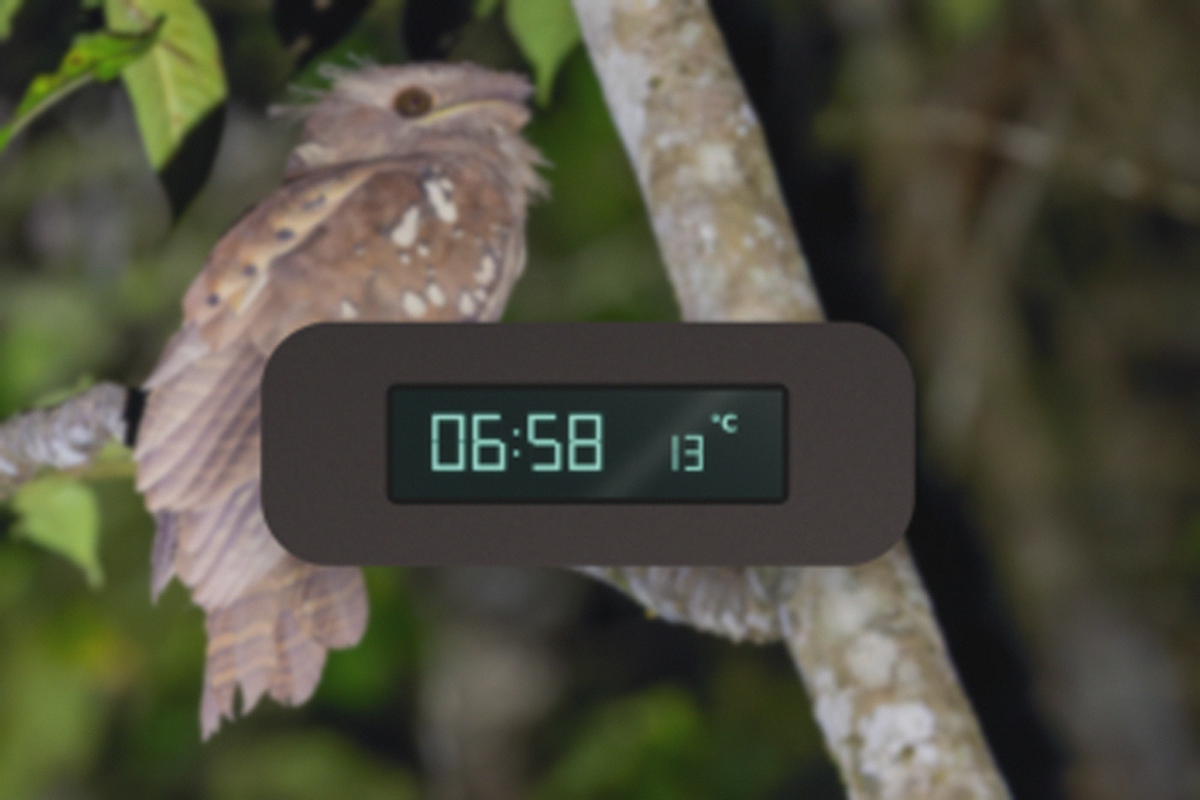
6:58
